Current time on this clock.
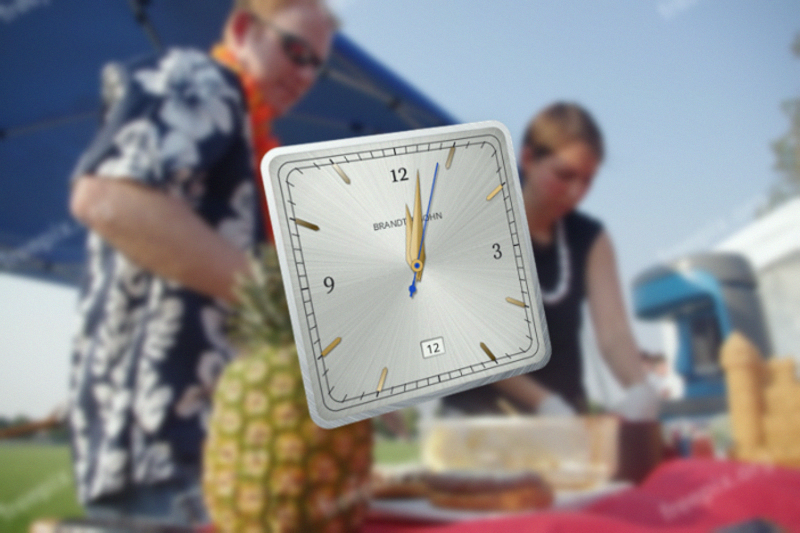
12:02:04
